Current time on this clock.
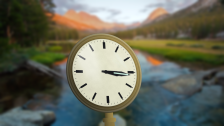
3:16
